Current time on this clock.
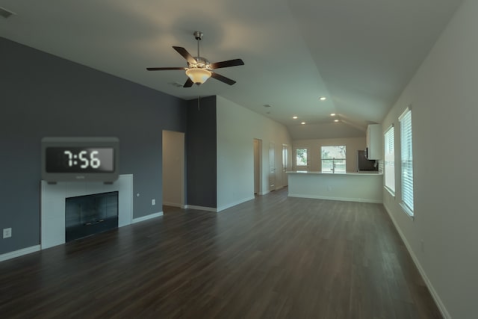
7:56
